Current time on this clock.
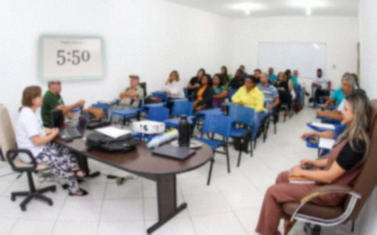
5:50
